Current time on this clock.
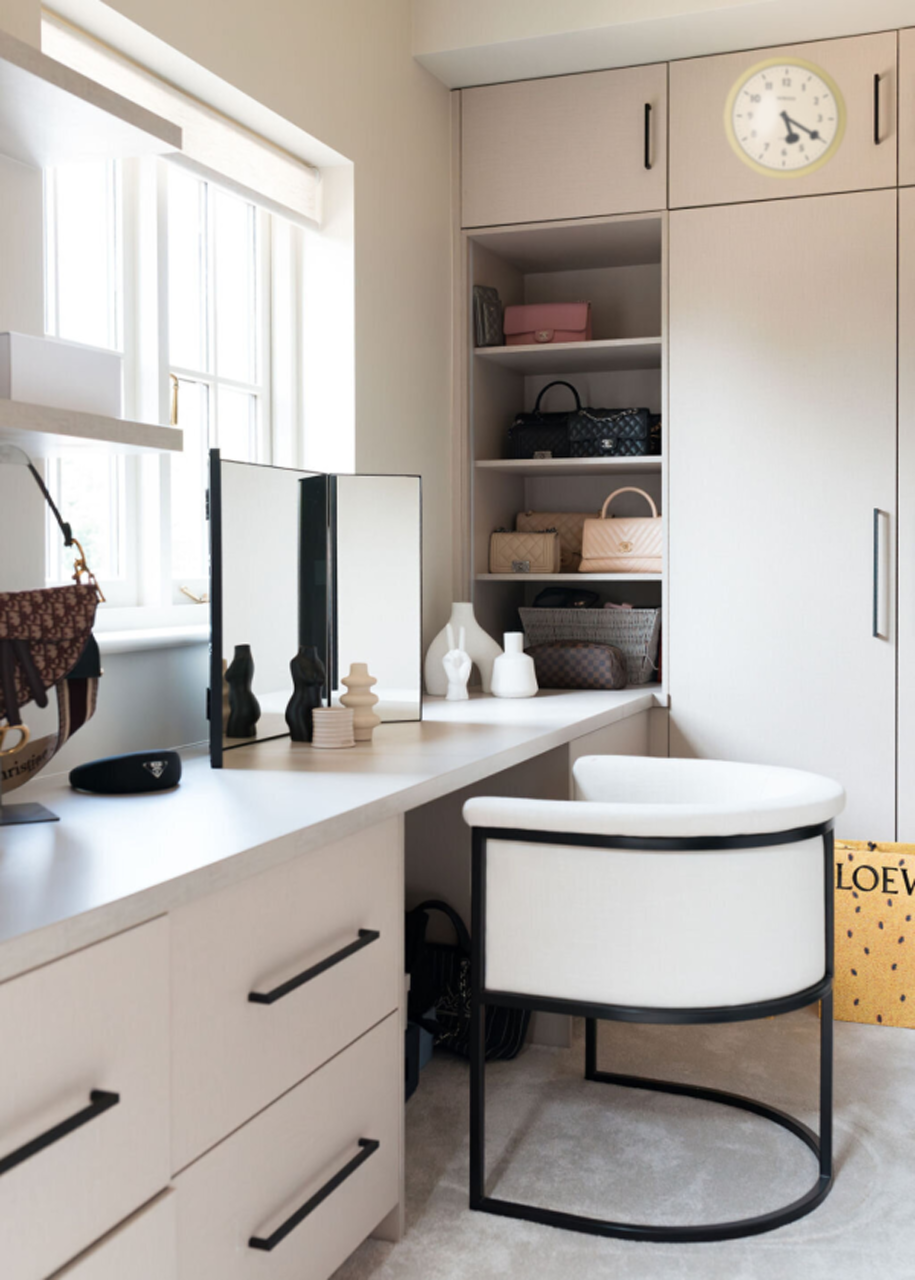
5:20
